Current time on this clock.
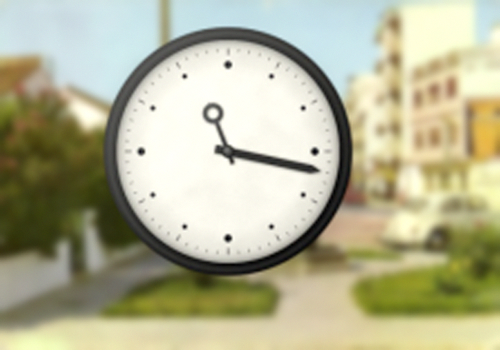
11:17
